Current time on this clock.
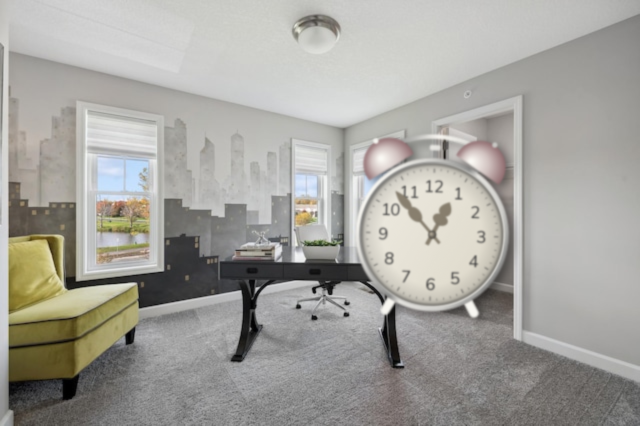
12:53
